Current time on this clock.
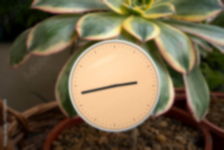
2:43
